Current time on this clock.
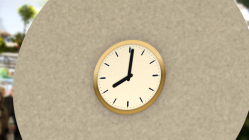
8:01
